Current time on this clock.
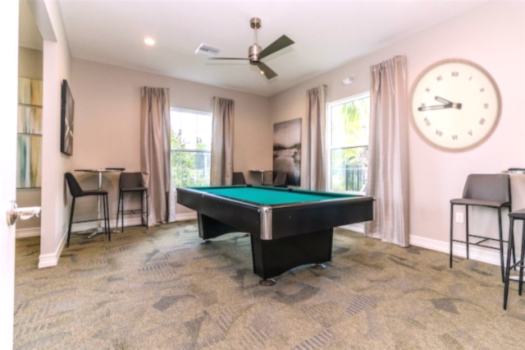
9:44
